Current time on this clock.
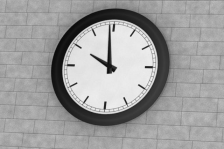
9:59
